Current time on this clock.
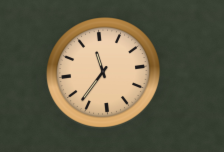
11:37
